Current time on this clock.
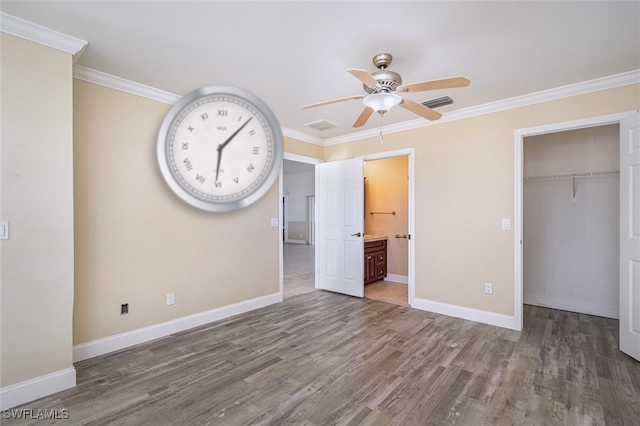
6:07
